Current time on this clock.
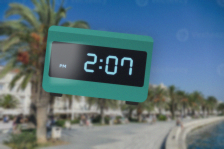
2:07
